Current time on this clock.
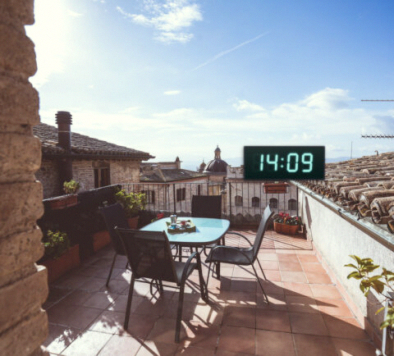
14:09
